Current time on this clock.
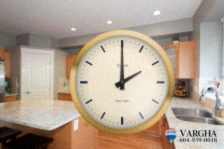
2:00
